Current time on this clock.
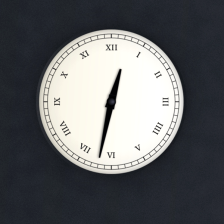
12:32
